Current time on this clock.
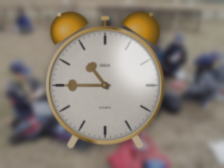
10:45
